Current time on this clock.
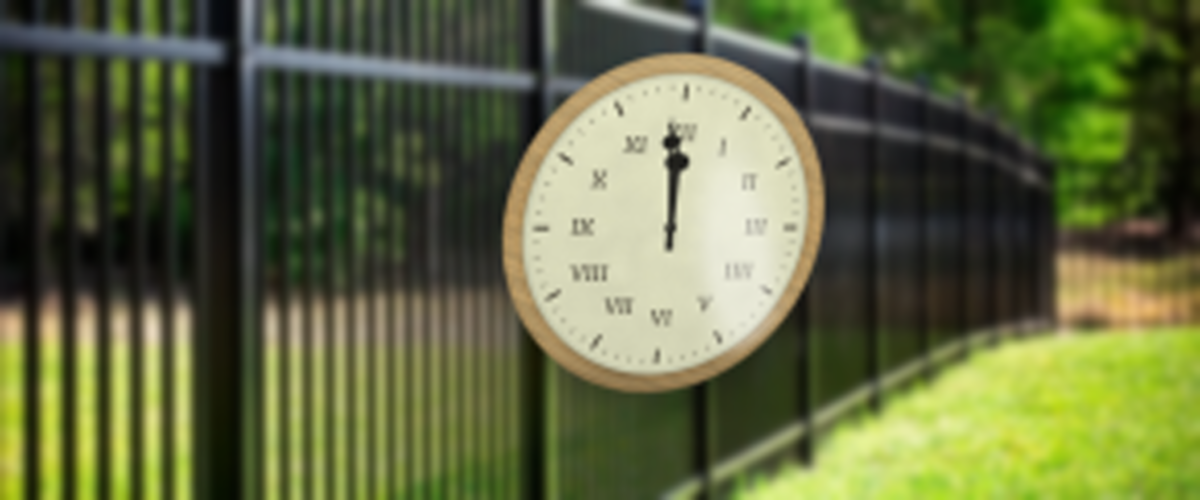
11:59
